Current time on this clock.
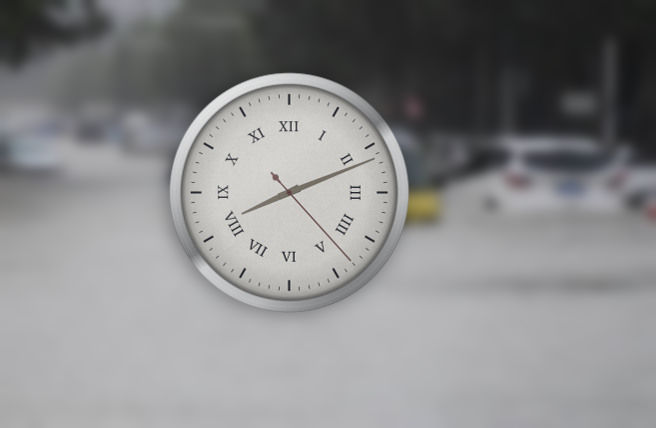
8:11:23
